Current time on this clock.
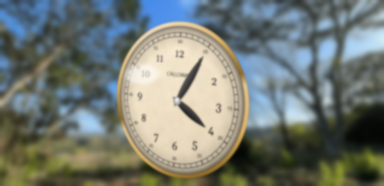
4:05
